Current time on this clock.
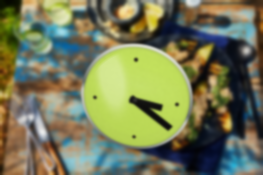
3:21
